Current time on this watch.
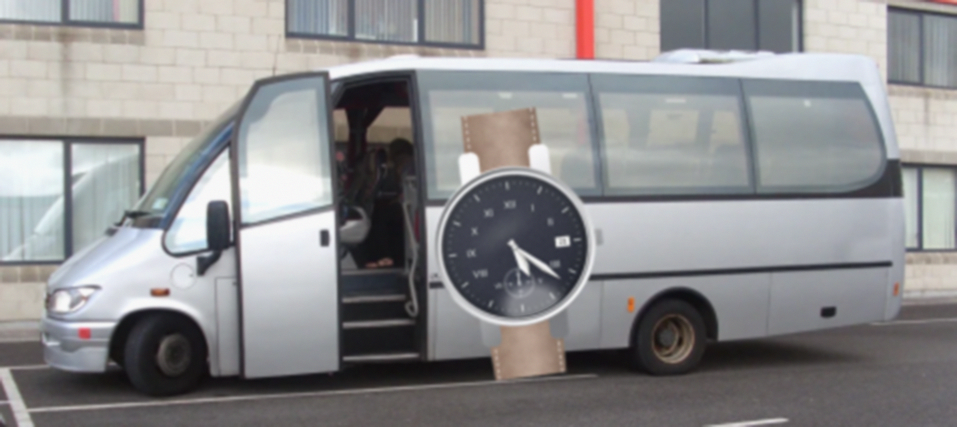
5:22
